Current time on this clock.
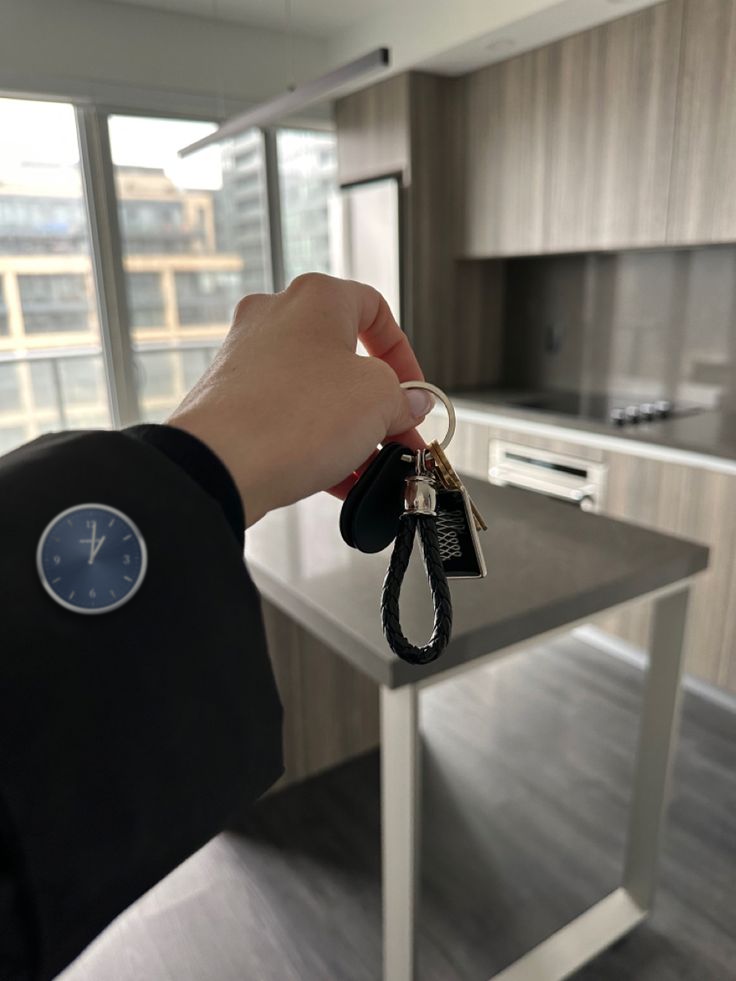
1:01
